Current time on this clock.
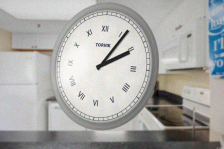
2:06
